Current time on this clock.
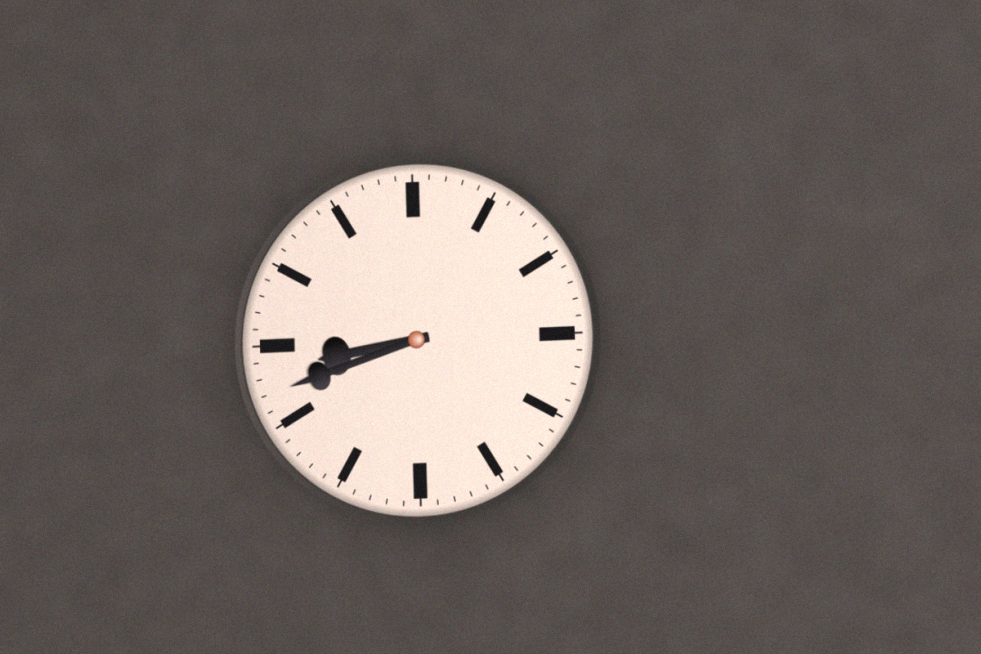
8:42
